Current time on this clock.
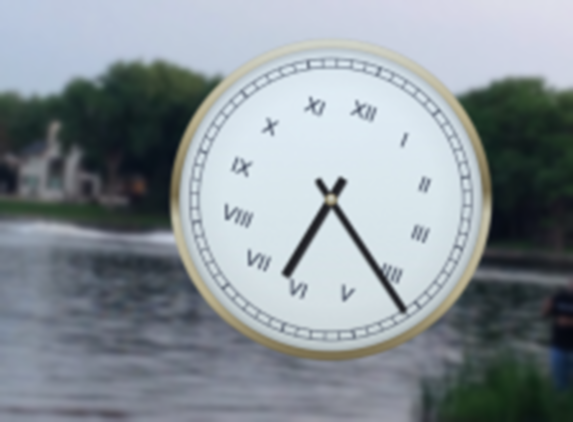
6:21
